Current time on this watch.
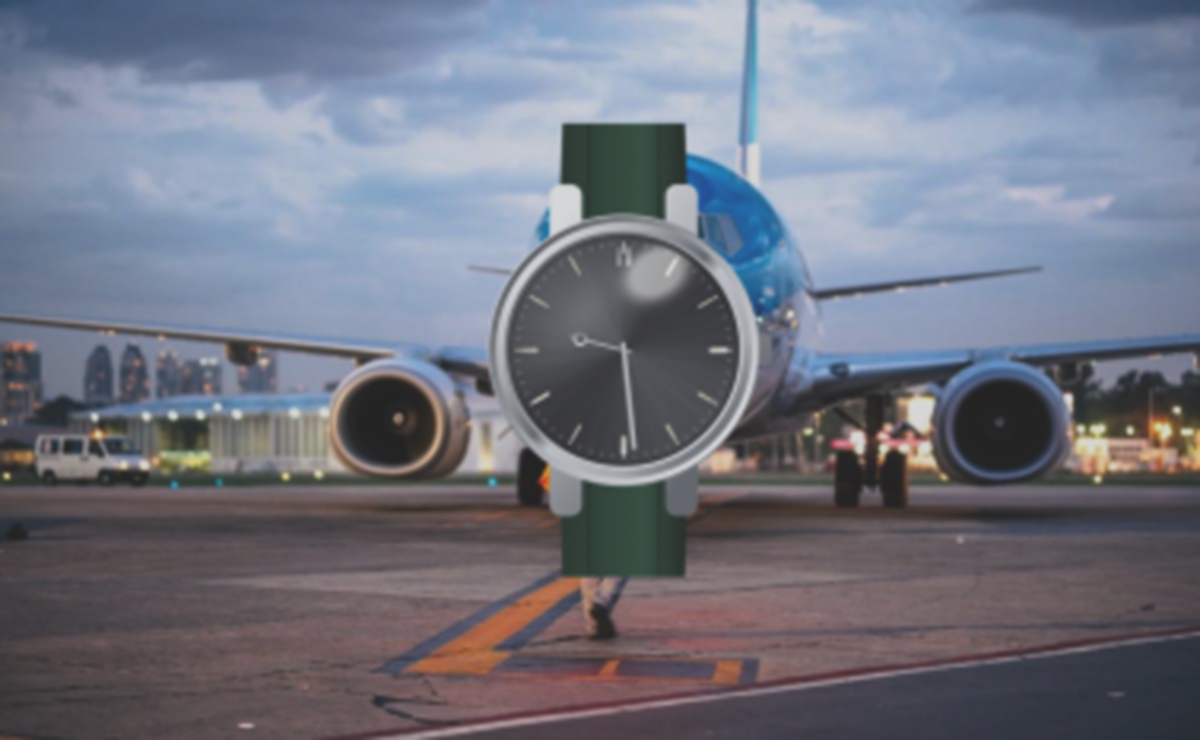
9:29
